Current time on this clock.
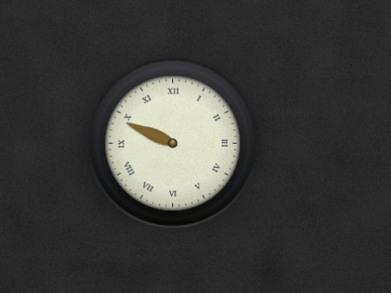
9:49
